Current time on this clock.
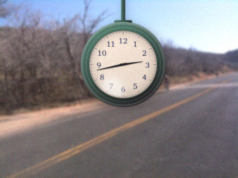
2:43
